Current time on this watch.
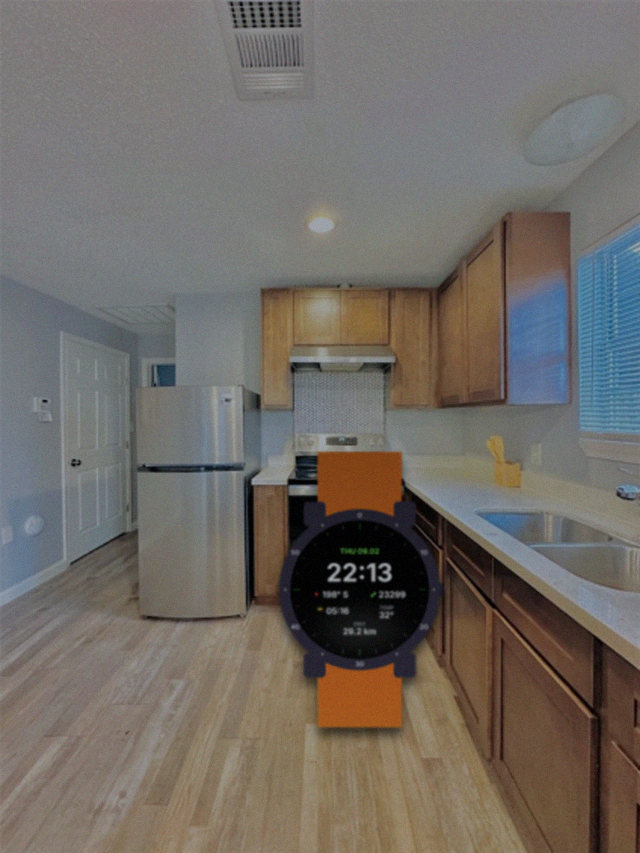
22:13
